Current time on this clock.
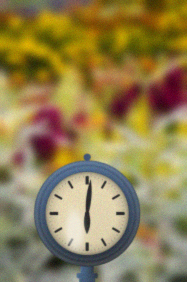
6:01
